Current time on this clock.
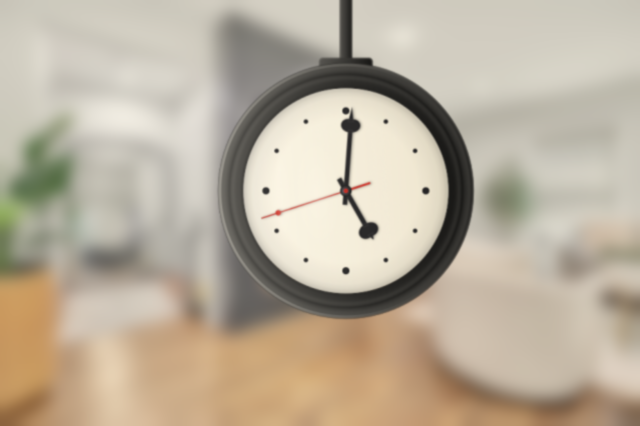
5:00:42
